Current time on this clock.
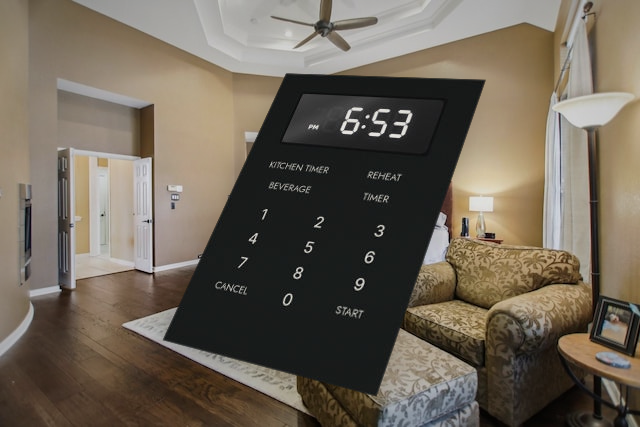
6:53
